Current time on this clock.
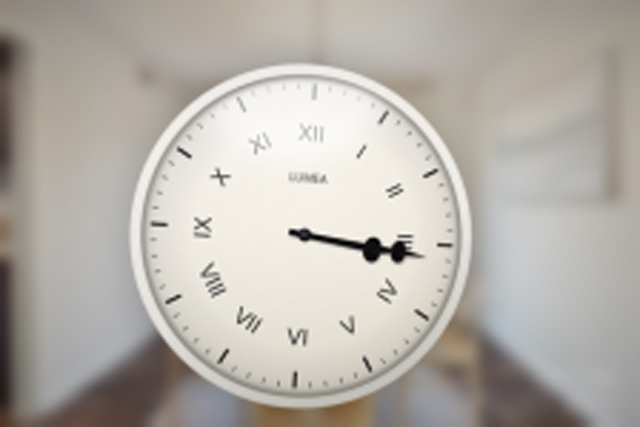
3:16
